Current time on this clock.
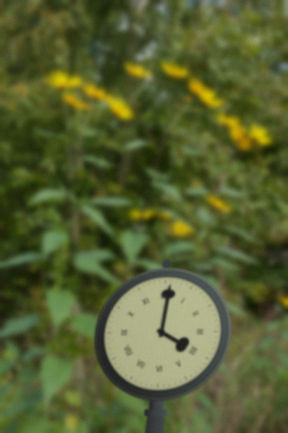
4:01
